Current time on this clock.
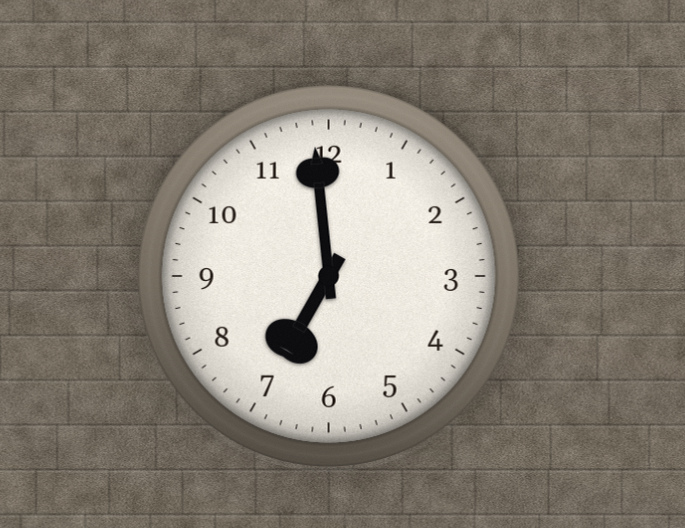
6:59
